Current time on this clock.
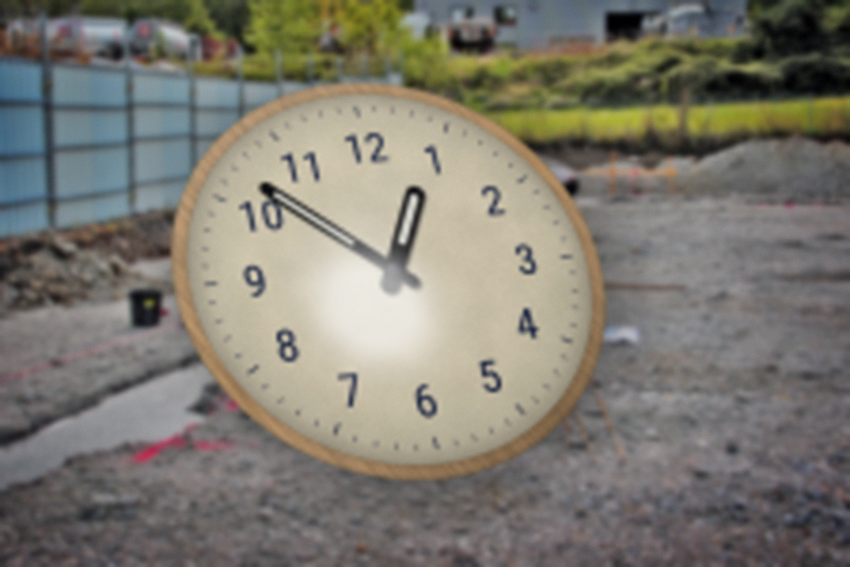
12:52
